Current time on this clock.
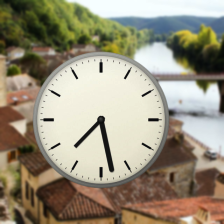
7:28
